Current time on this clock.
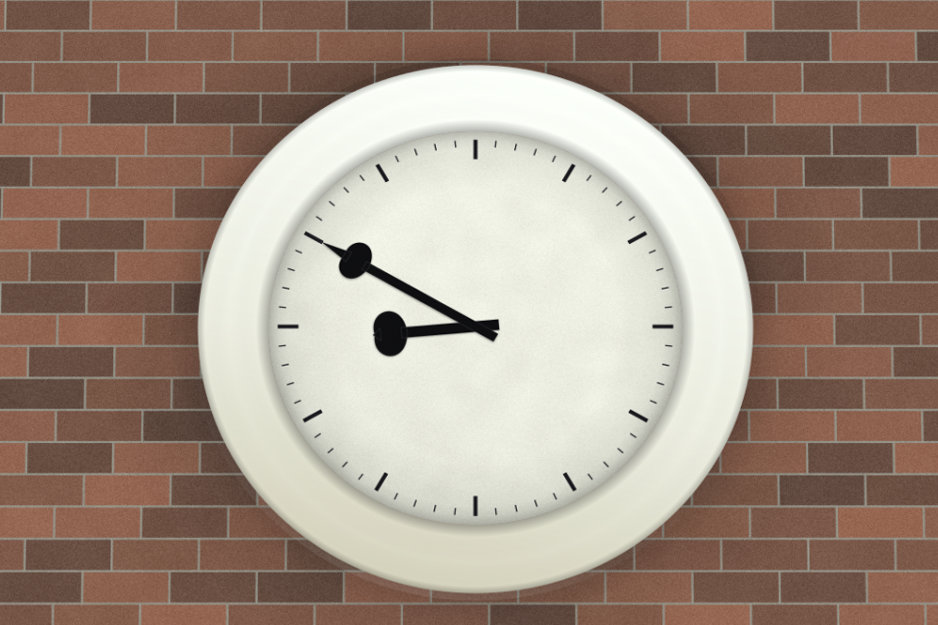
8:50
